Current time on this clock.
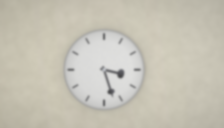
3:27
